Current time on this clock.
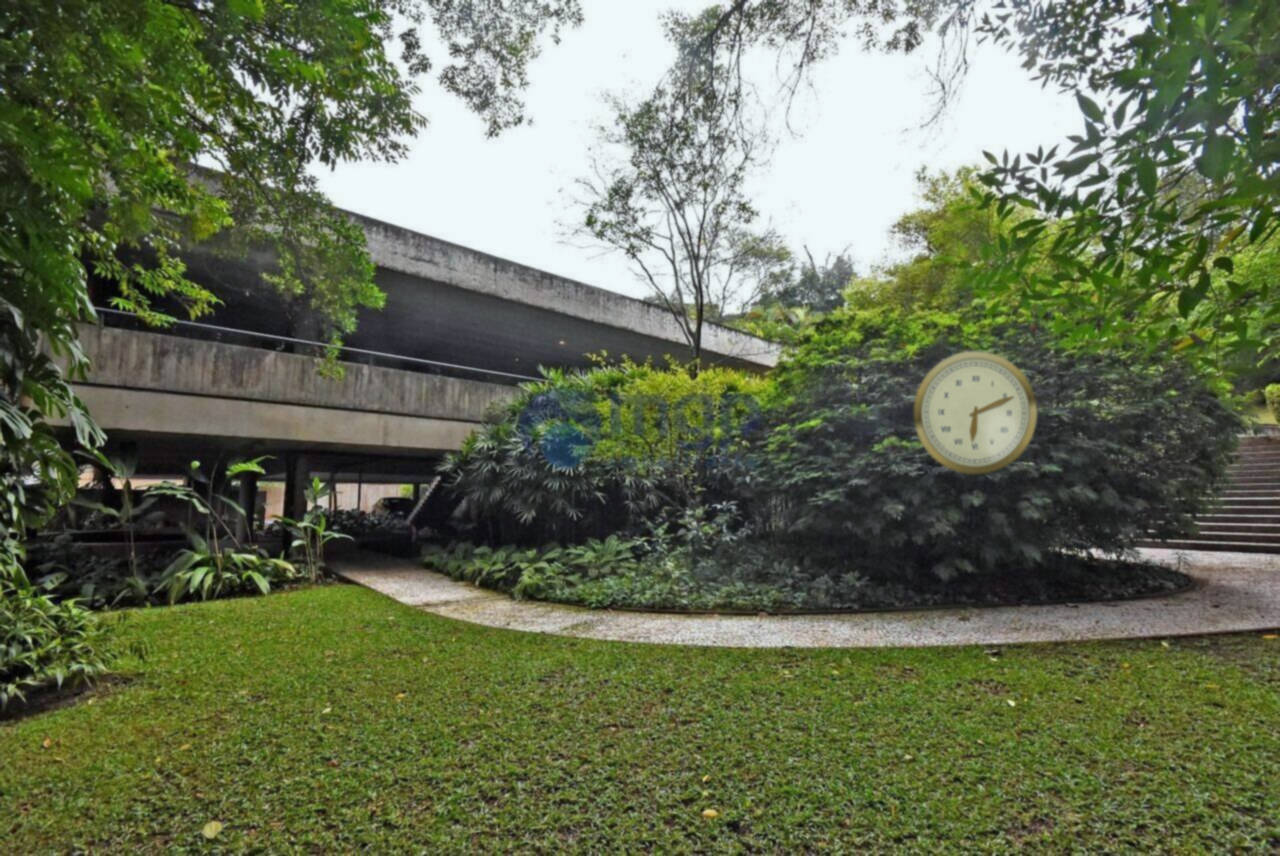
6:11
